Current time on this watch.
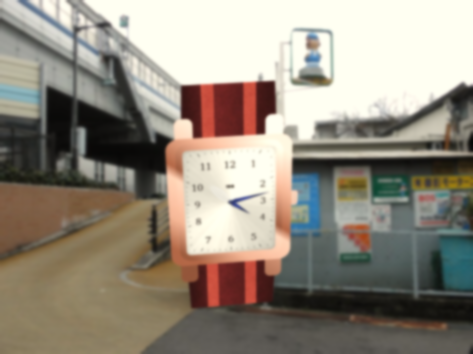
4:13
